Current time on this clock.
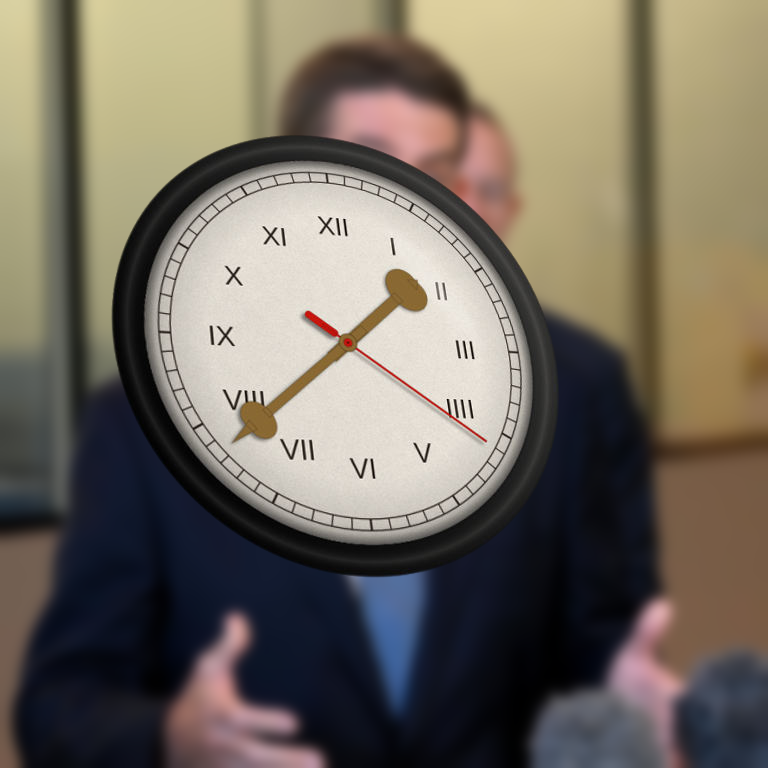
1:38:21
